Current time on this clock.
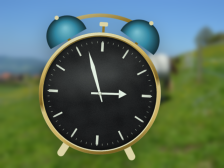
2:57
